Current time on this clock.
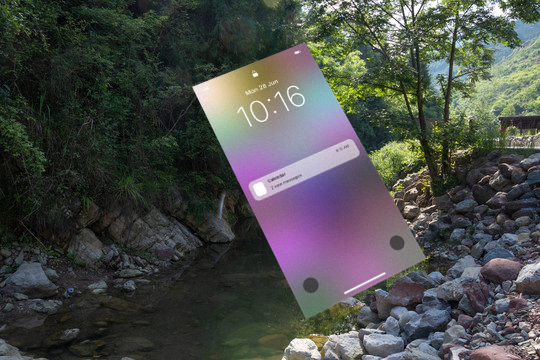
10:16
